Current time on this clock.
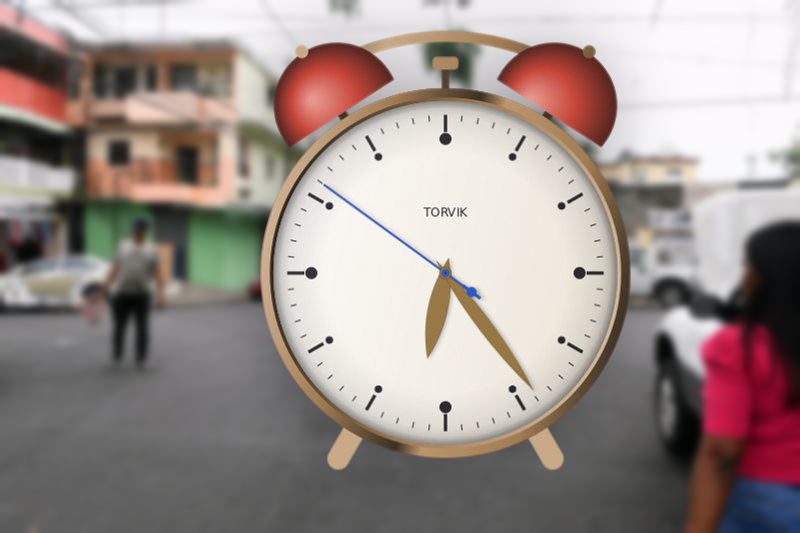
6:23:51
